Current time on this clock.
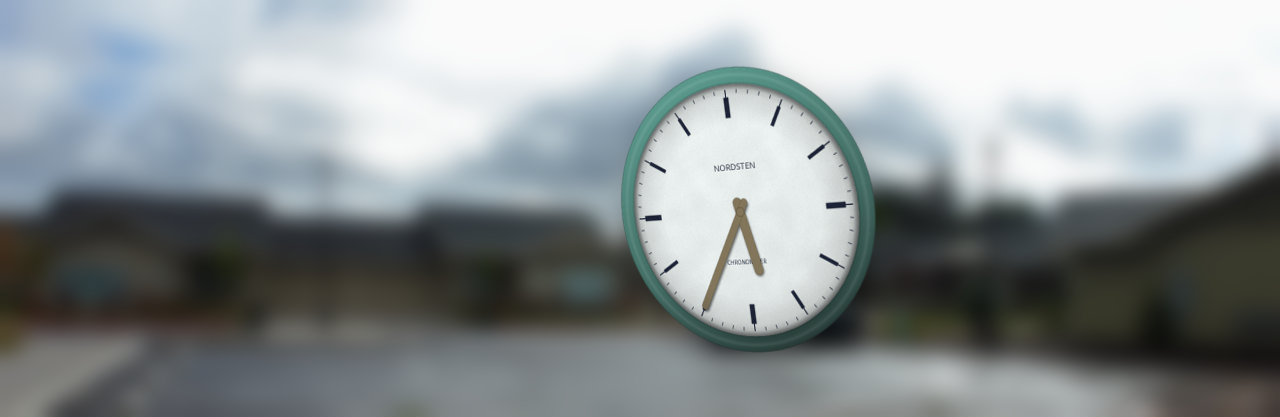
5:35
